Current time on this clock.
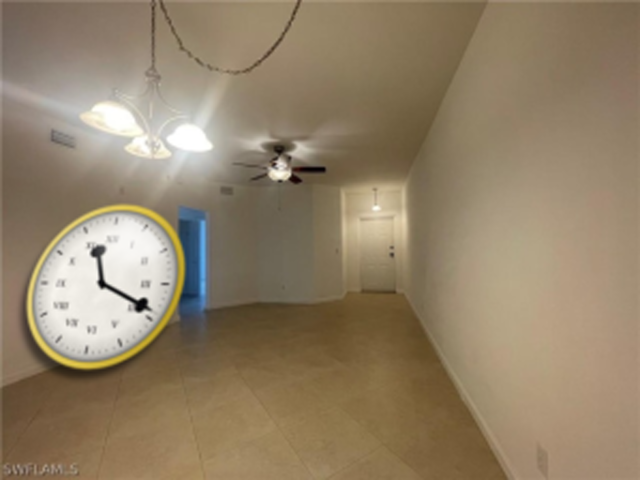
11:19
